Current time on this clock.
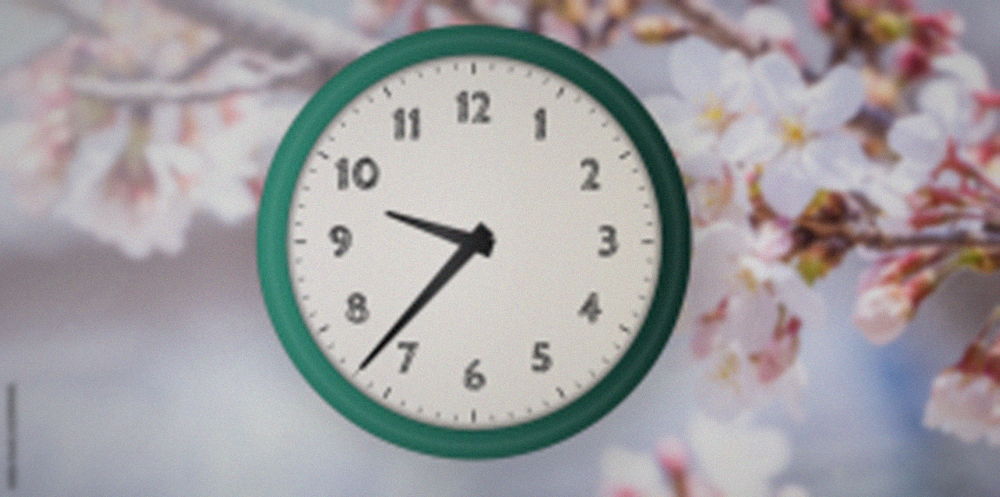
9:37
